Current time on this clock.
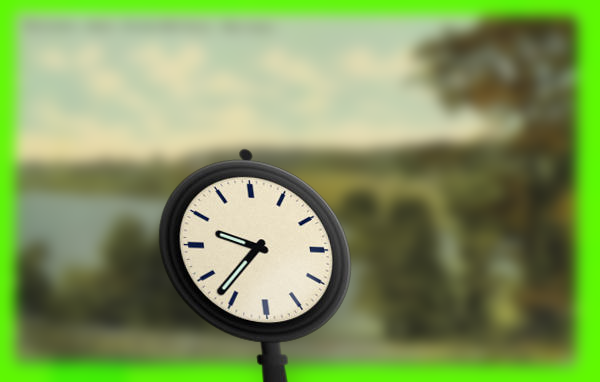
9:37
